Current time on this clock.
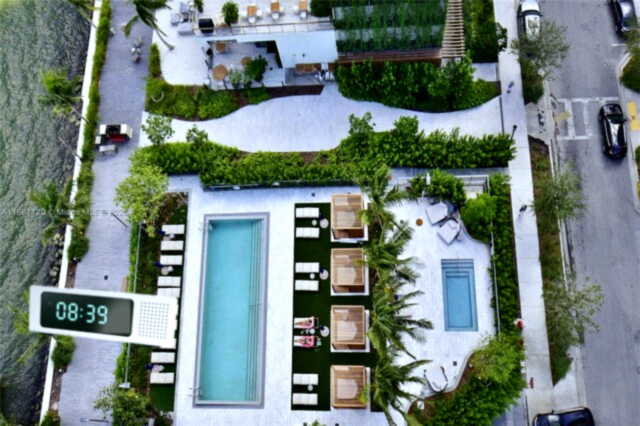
8:39
